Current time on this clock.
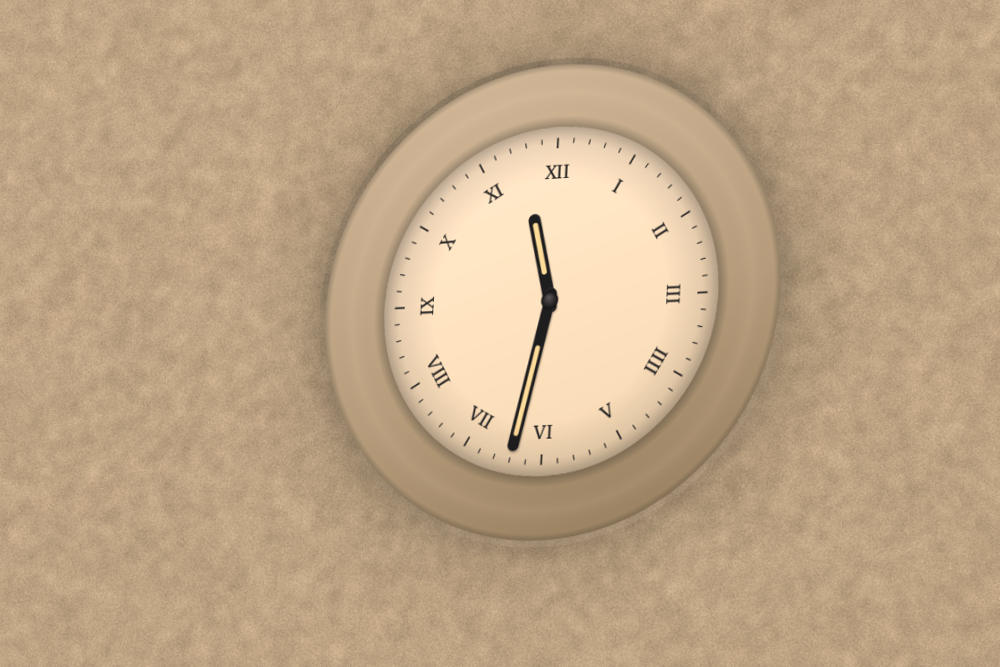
11:32
